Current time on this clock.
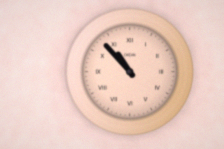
10:53
